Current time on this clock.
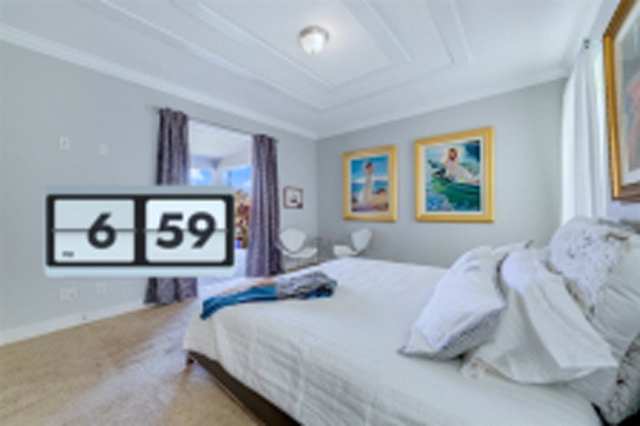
6:59
